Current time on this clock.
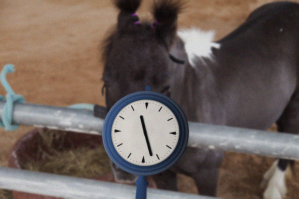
11:27
